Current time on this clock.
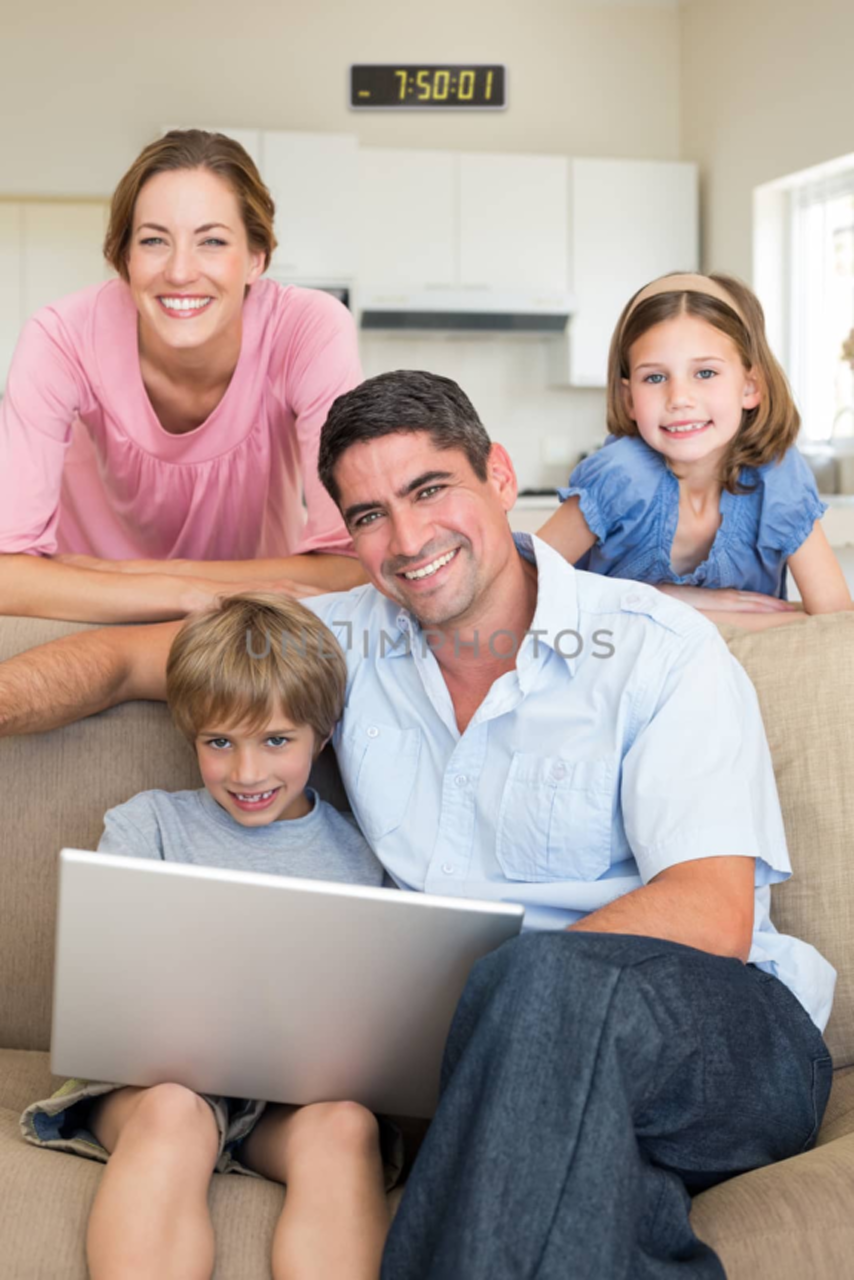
7:50:01
